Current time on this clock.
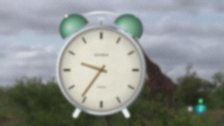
9:36
